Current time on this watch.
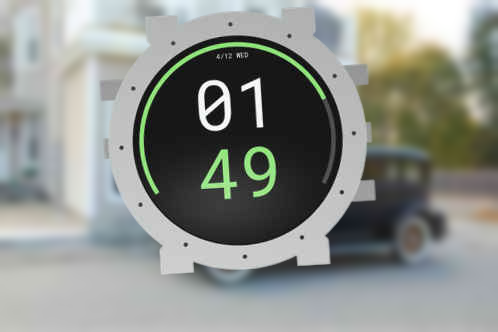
1:49
